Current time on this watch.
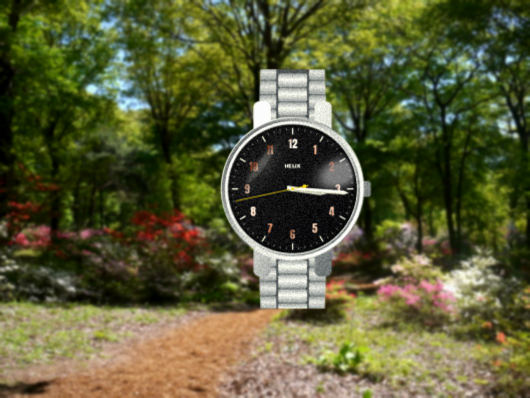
3:15:43
